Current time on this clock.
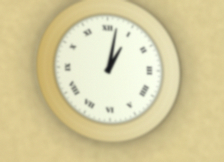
1:02
